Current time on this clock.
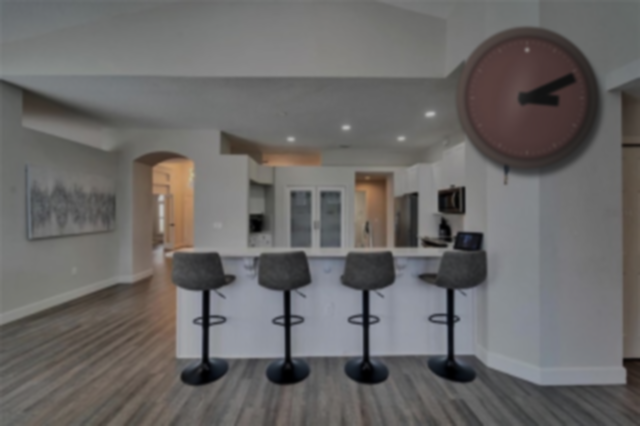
3:11
